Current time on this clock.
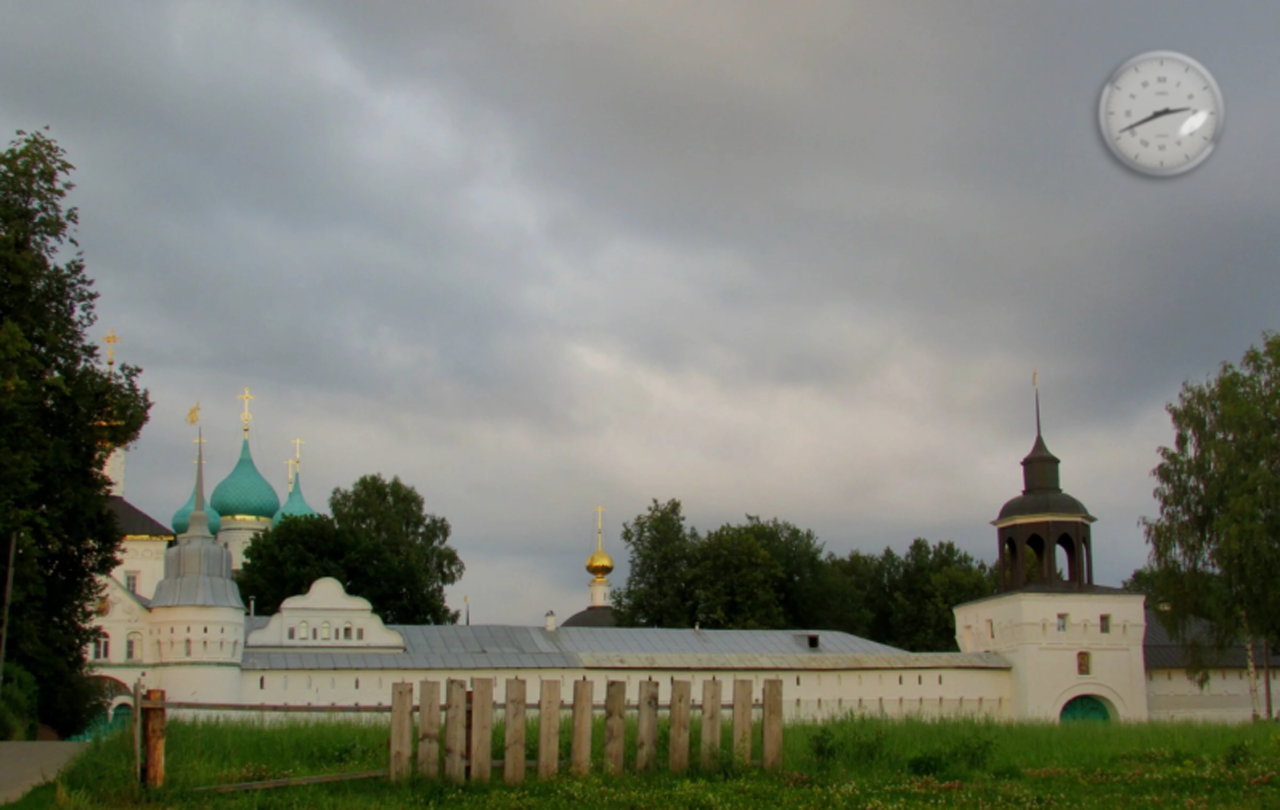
2:41
